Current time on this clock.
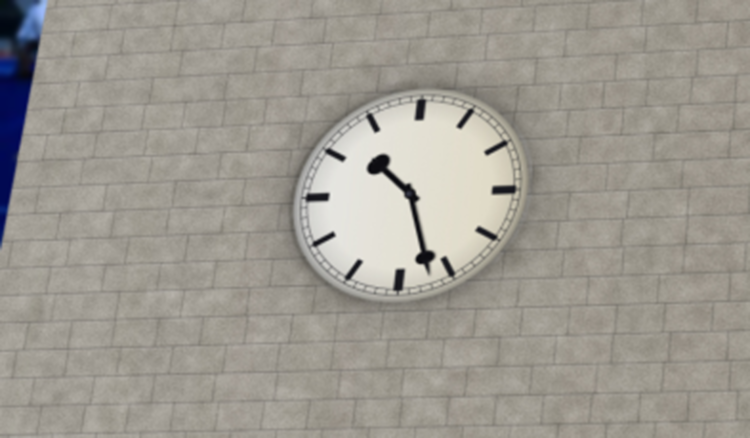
10:27
